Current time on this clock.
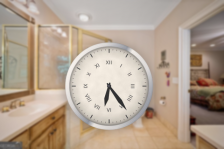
6:24
